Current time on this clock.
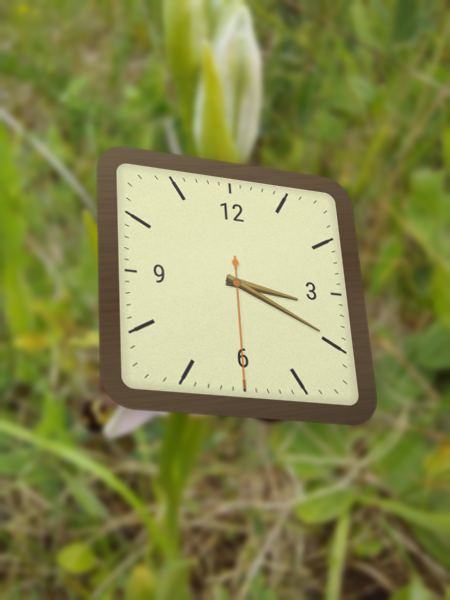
3:19:30
